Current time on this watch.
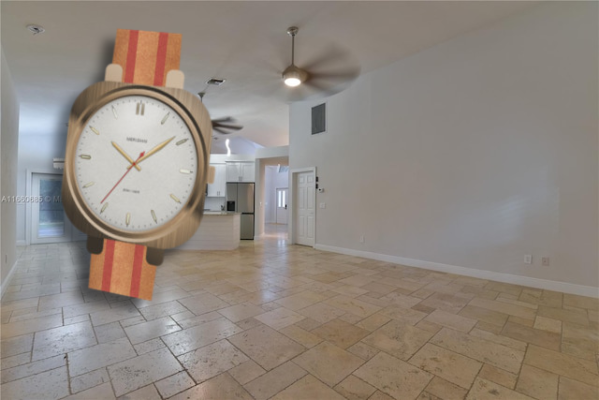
10:08:36
